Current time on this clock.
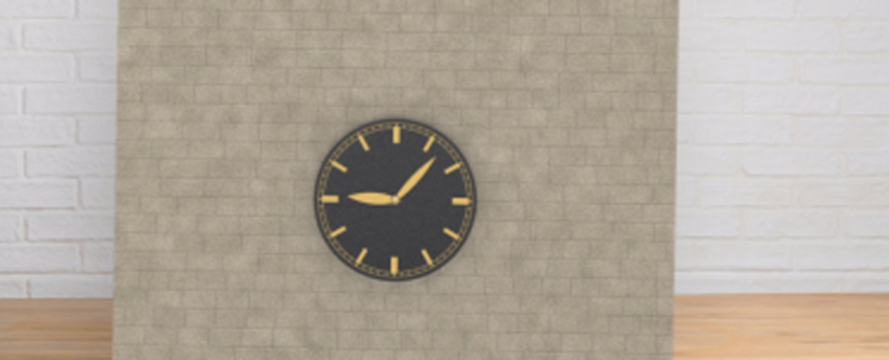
9:07
